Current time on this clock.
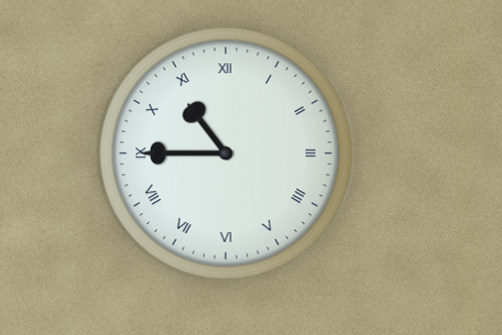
10:45
